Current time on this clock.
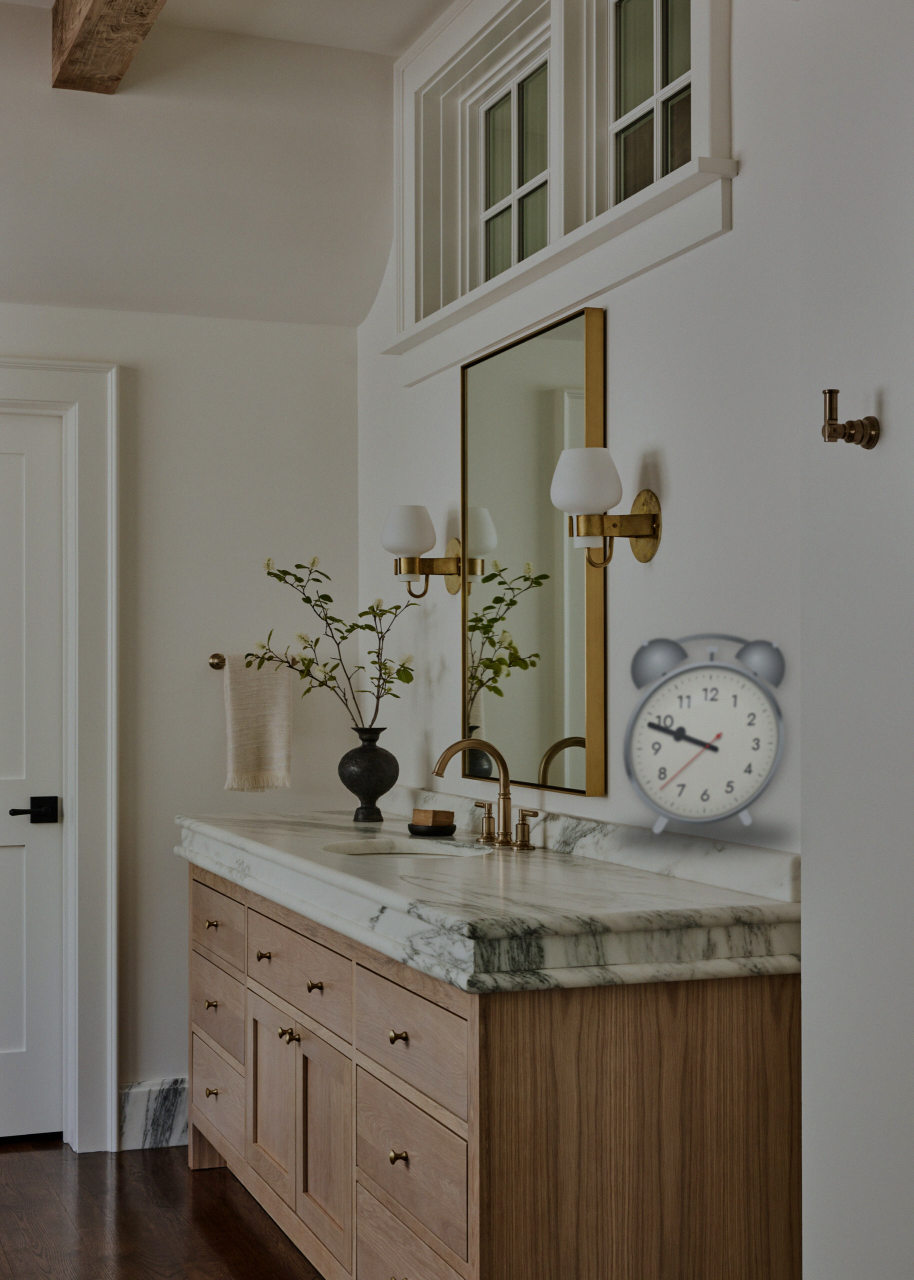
9:48:38
